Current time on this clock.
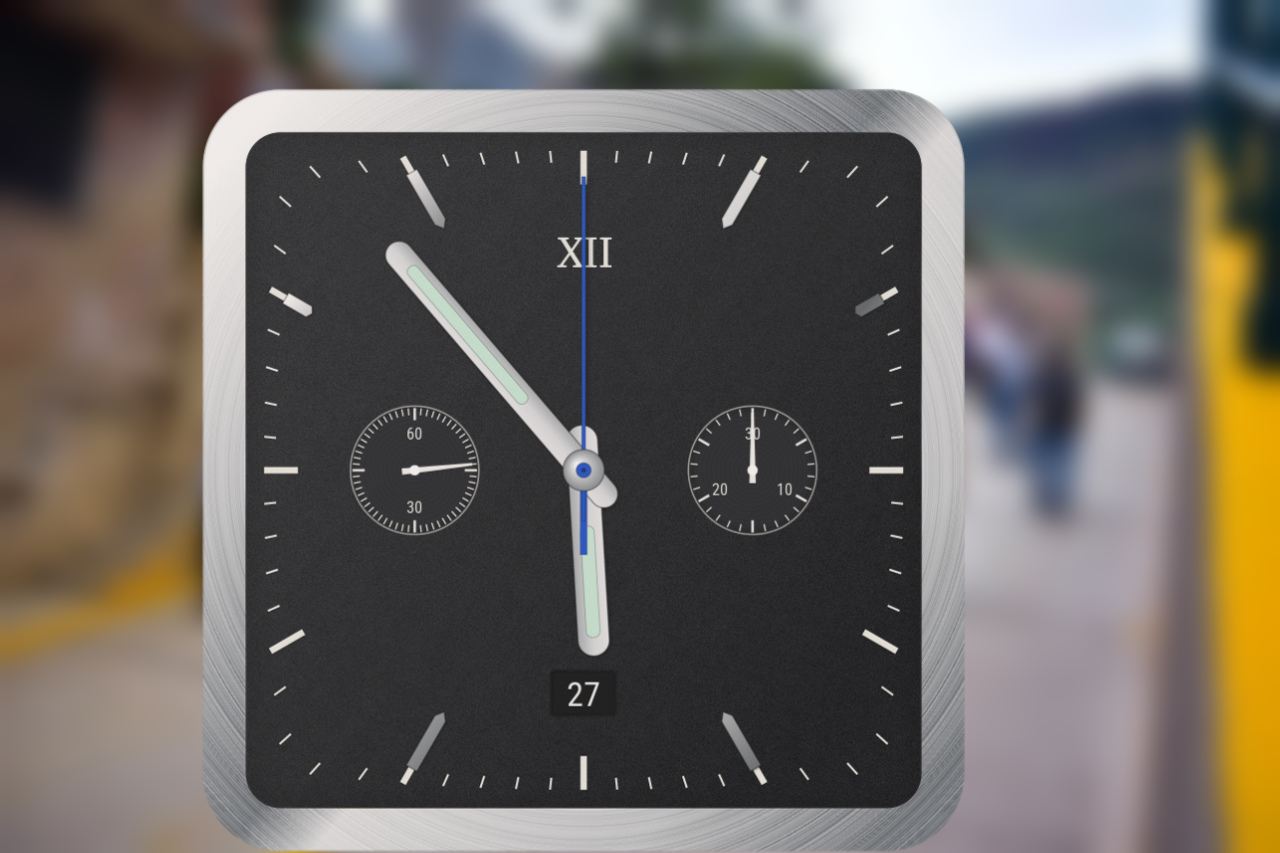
5:53:14
